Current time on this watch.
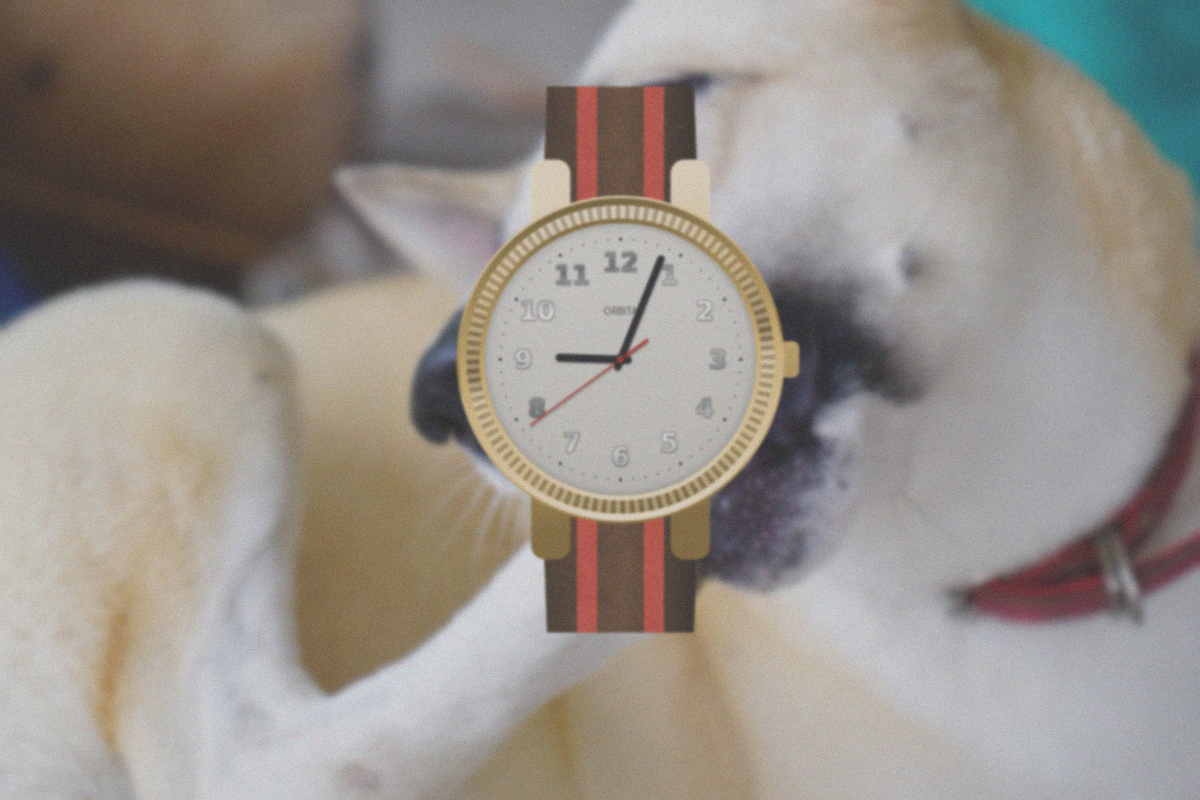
9:03:39
